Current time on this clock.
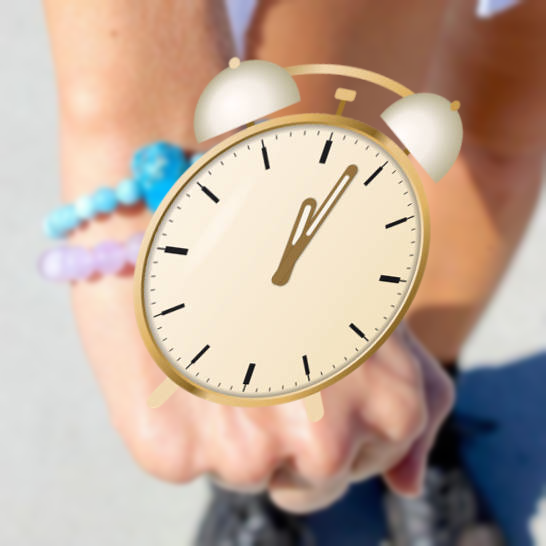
12:03
